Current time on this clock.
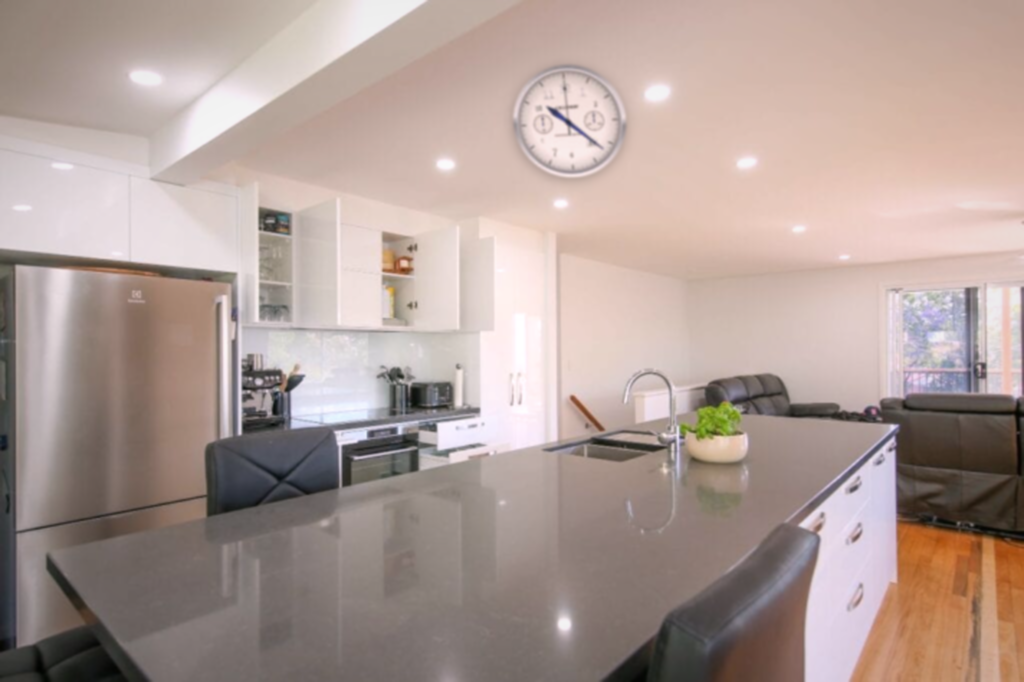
10:22
